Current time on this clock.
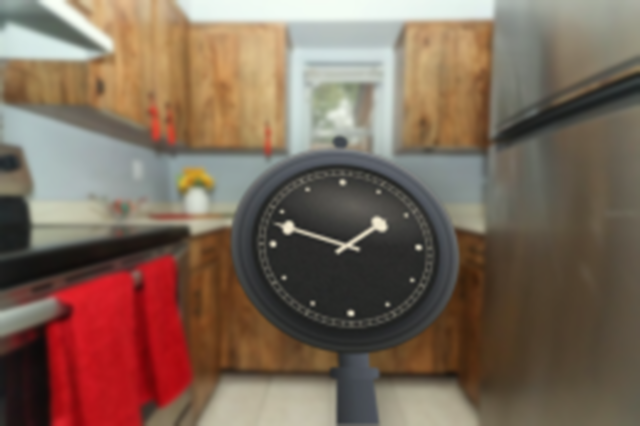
1:48
